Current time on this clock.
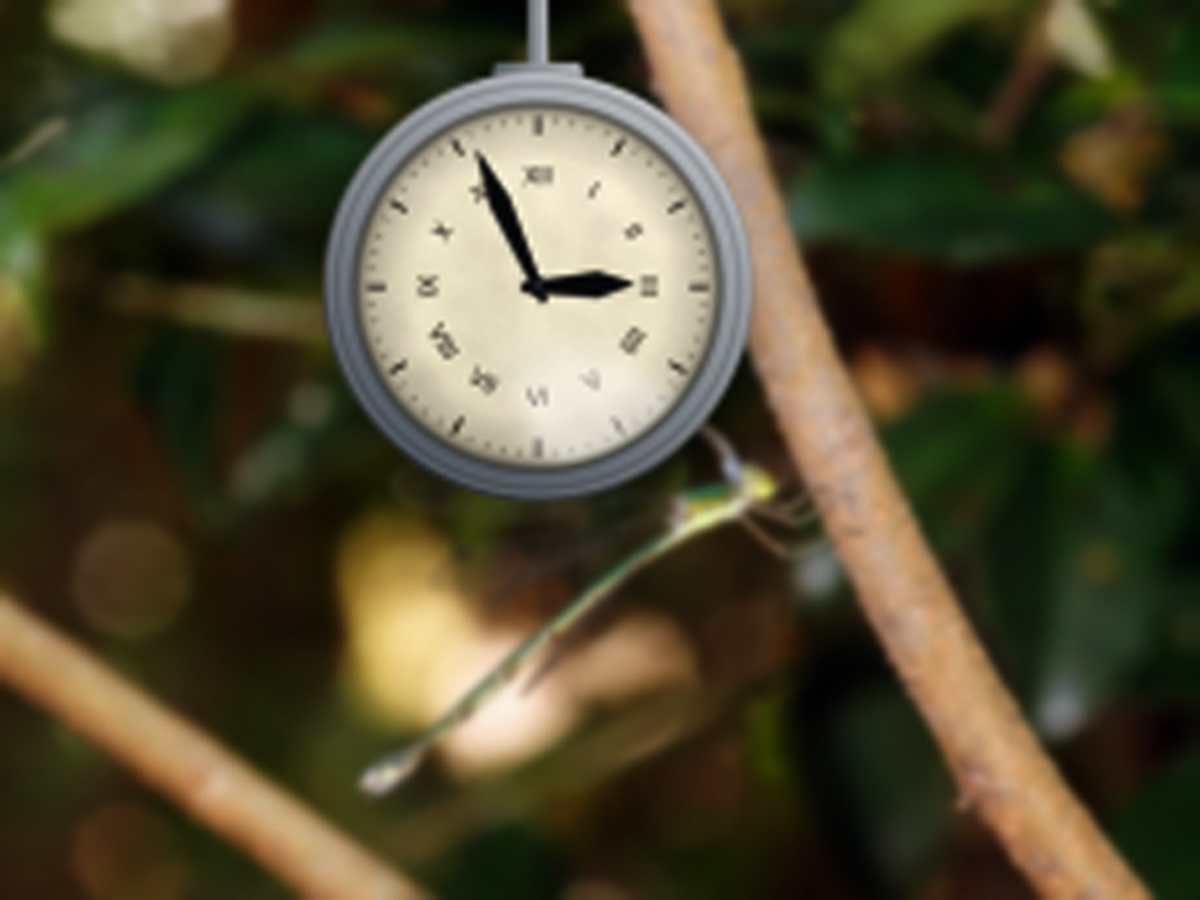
2:56
